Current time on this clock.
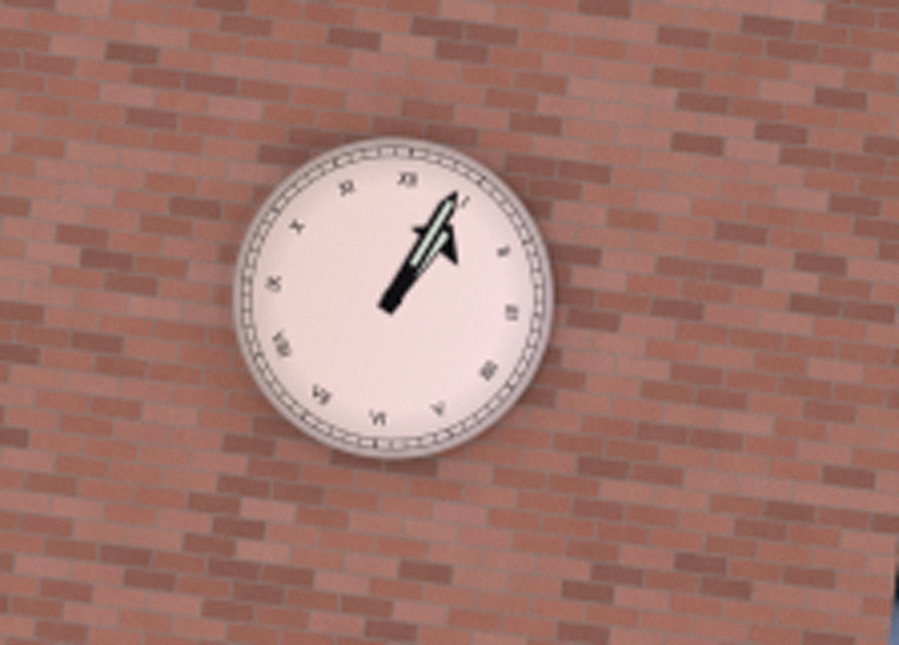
1:04
